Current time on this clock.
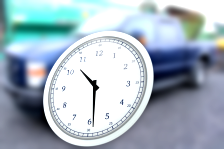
10:29
